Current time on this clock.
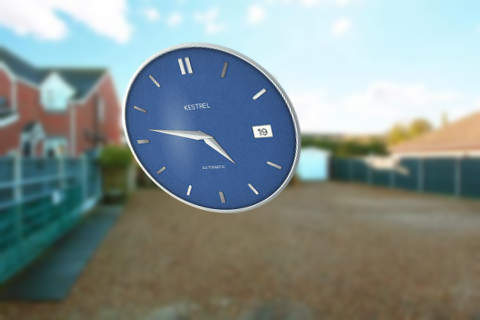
4:47
